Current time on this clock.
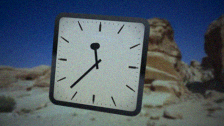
11:37
